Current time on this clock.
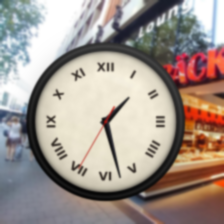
1:27:35
